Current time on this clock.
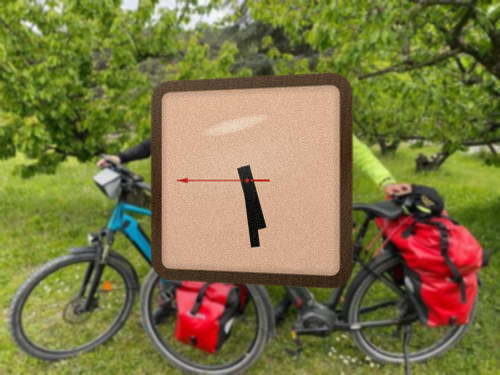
5:28:45
